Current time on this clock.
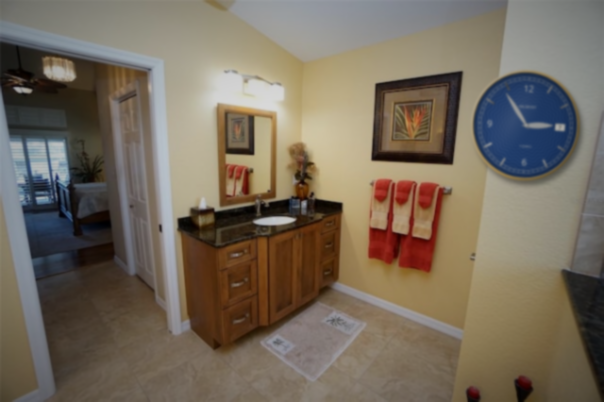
2:54
